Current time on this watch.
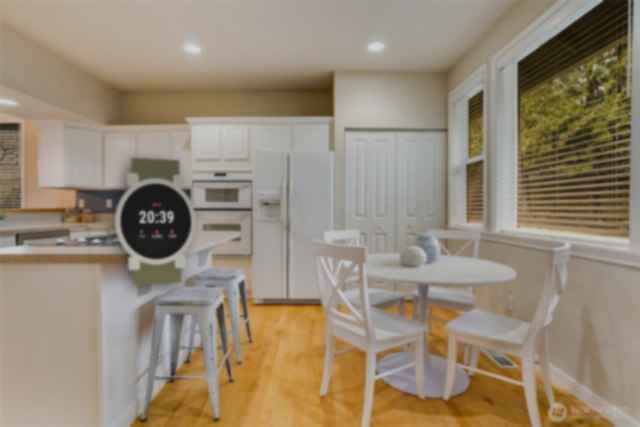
20:39
